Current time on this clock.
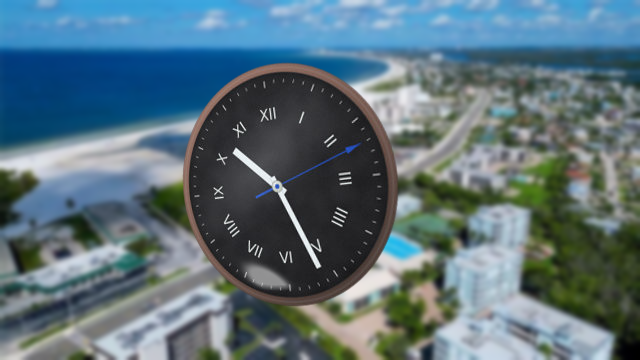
10:26:12
